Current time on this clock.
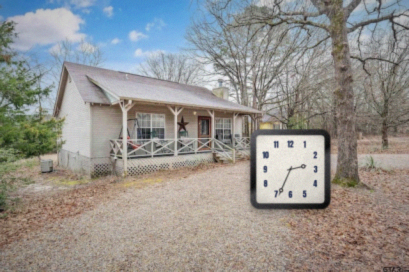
2:34
